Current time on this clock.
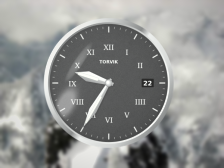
9:35
